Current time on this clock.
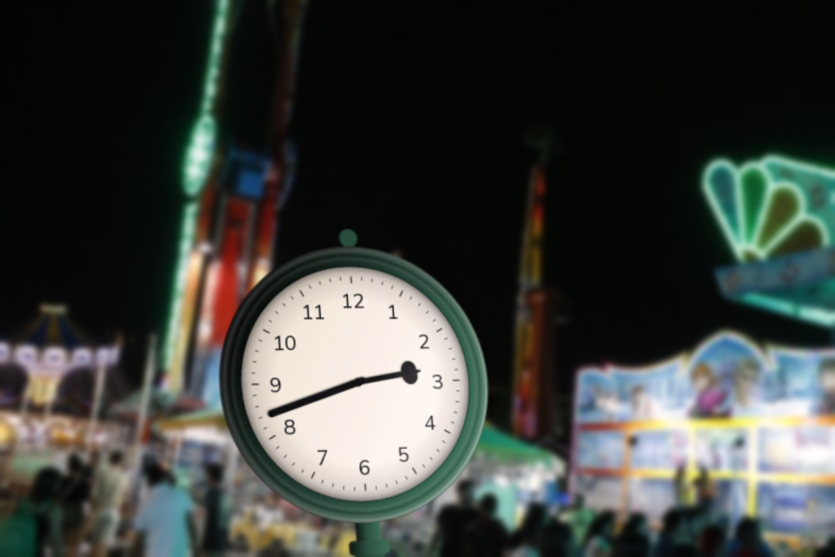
2:42
